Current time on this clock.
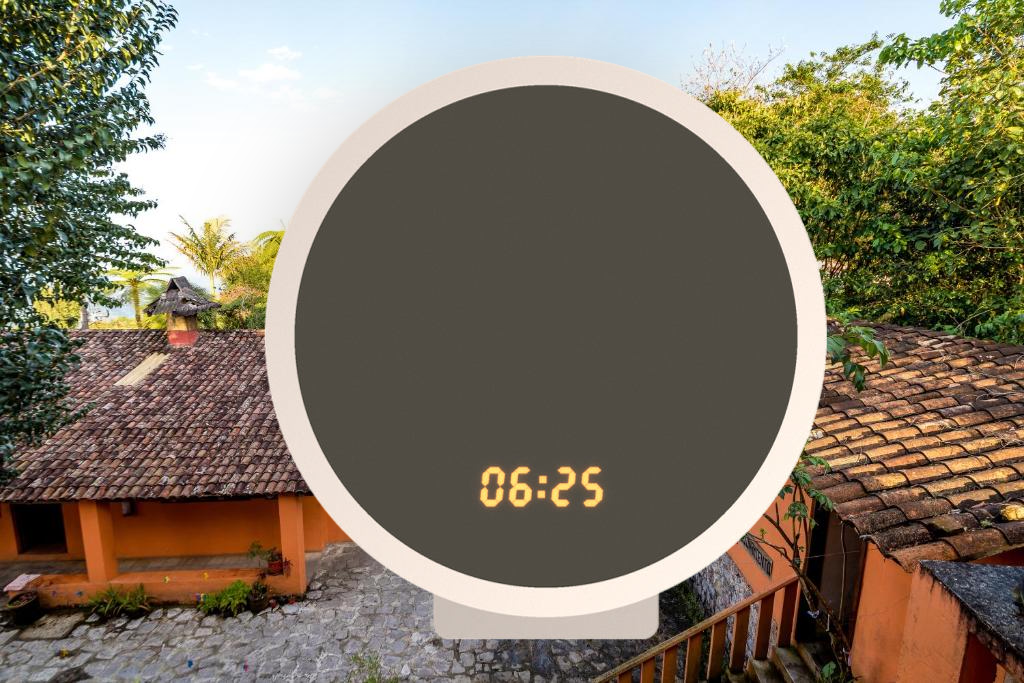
6:25
